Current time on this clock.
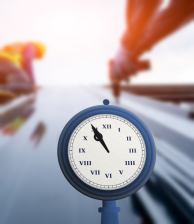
10:55
